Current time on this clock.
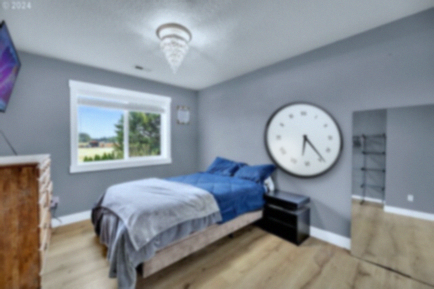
6:24
